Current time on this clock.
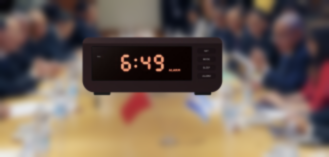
6:49
